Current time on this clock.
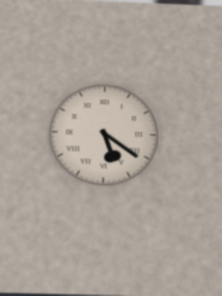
5:21
